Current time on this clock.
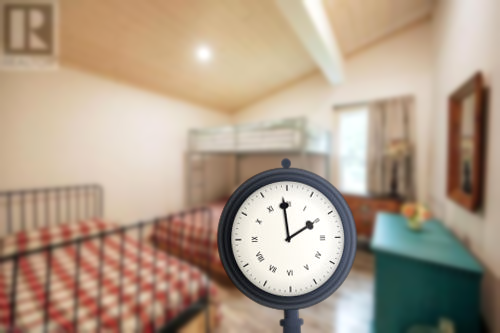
1:59
